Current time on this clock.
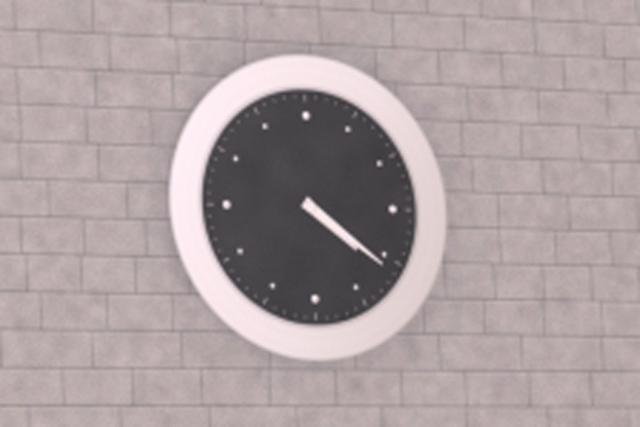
4:21
